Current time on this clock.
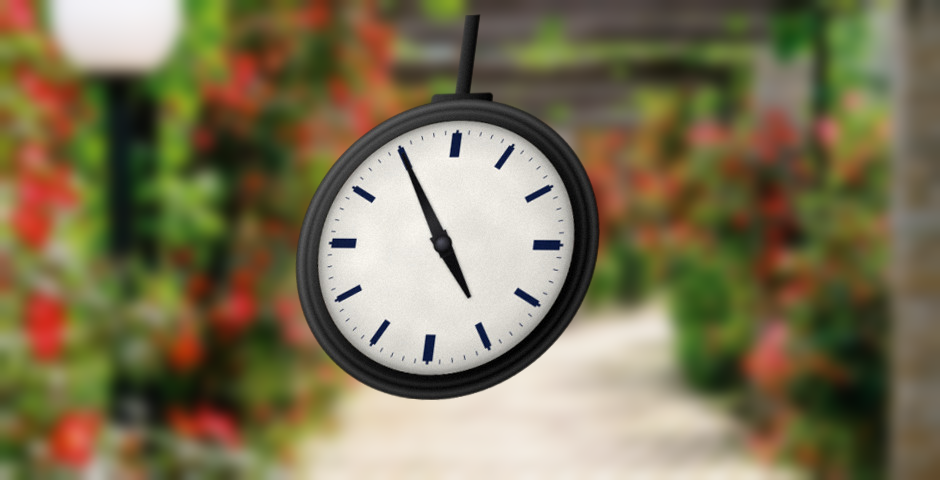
4:55
